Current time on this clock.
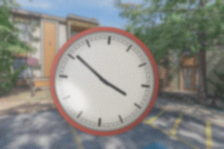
3:51
